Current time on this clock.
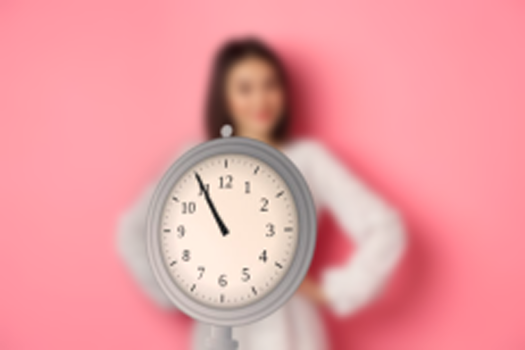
10:55
